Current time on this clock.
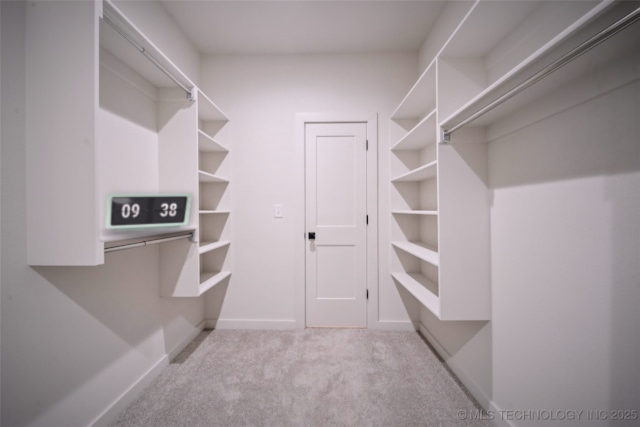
9:38
